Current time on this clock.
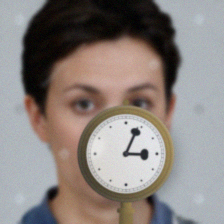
3:04
